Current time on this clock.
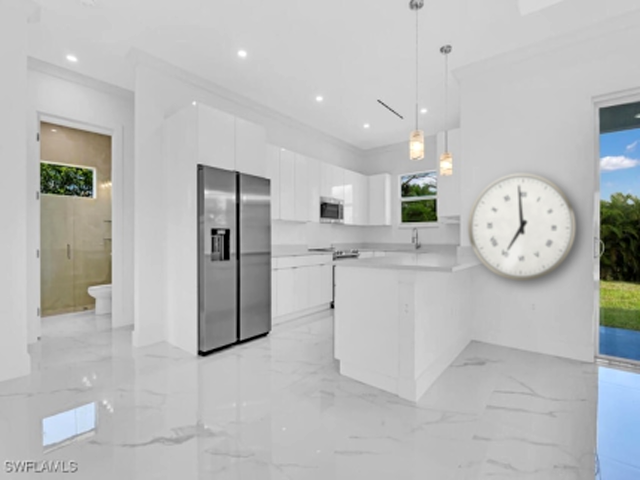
6:59
